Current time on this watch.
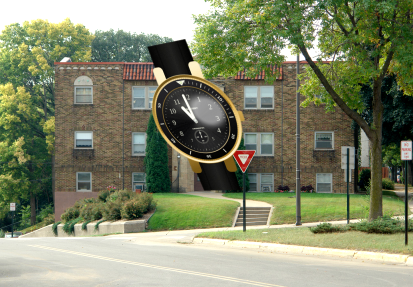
10:59
